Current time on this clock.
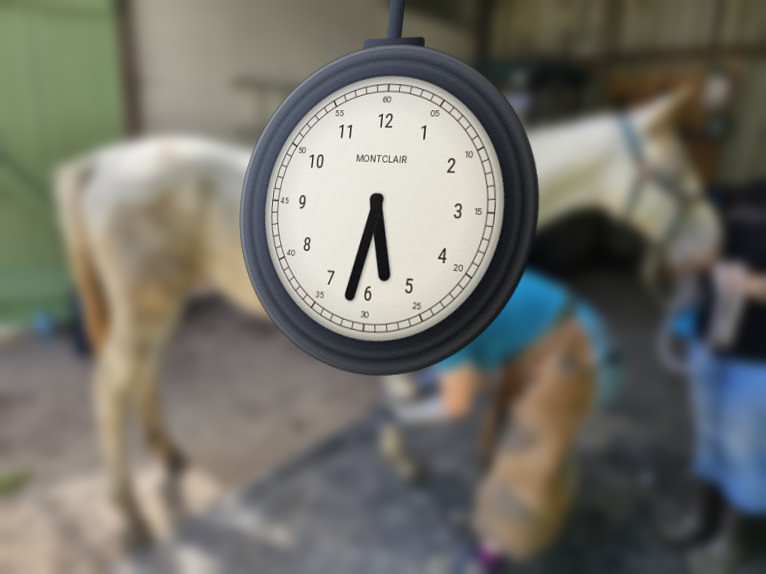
5:32
